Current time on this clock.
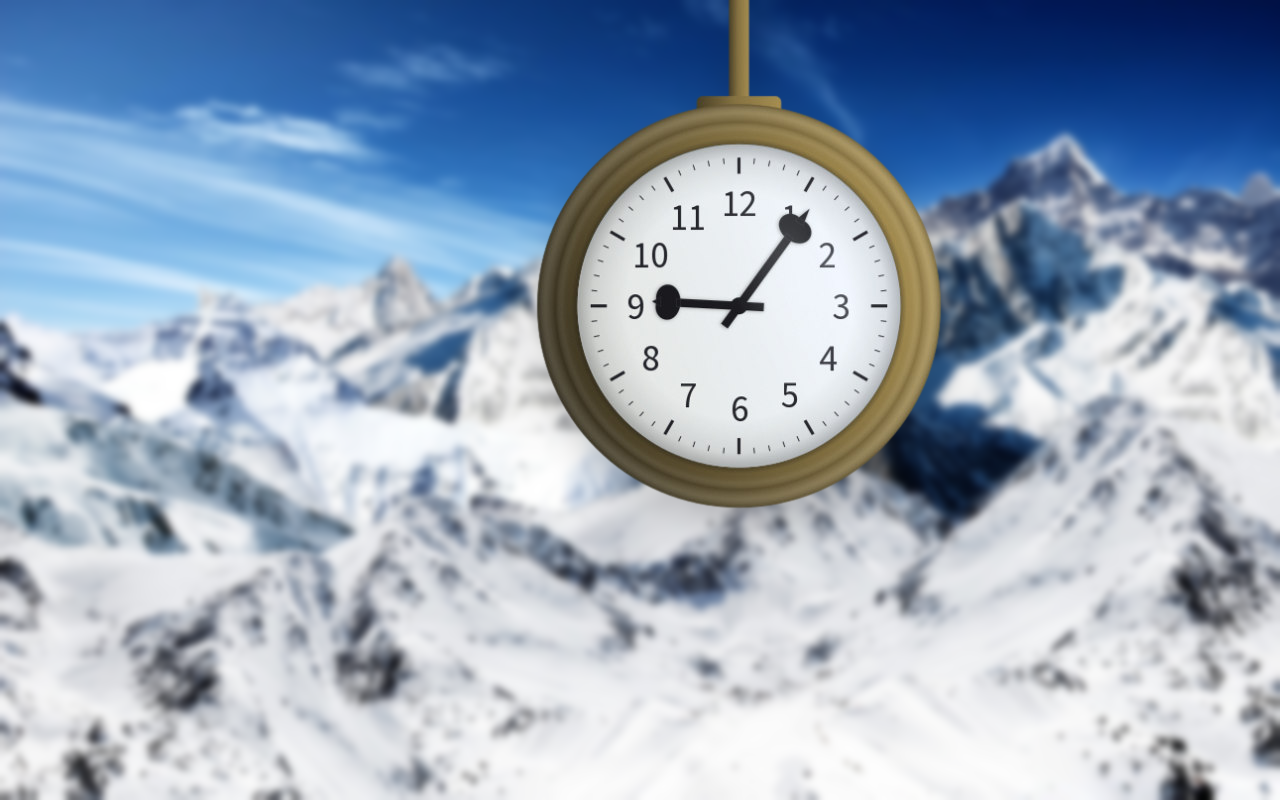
9:06
